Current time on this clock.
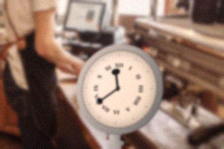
11:39
